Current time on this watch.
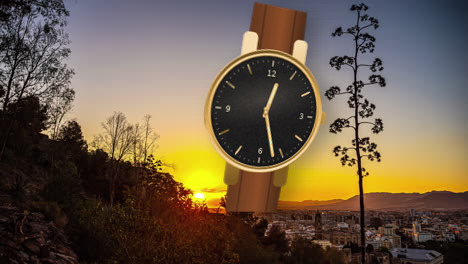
12:27
